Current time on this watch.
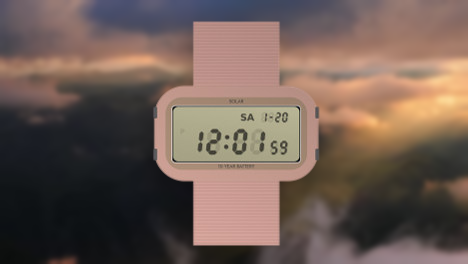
12:01:59
